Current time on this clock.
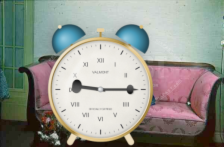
9:15
